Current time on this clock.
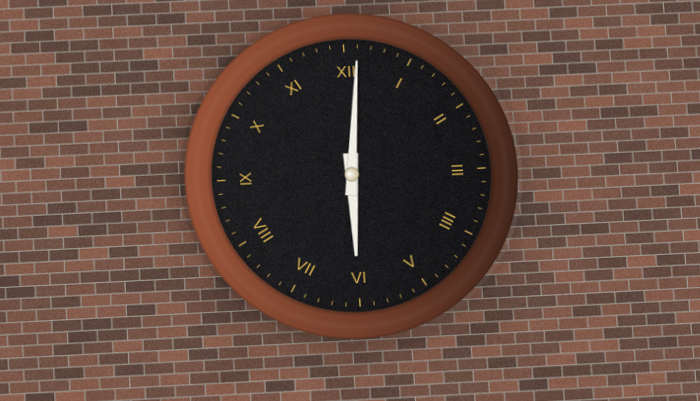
6:01
